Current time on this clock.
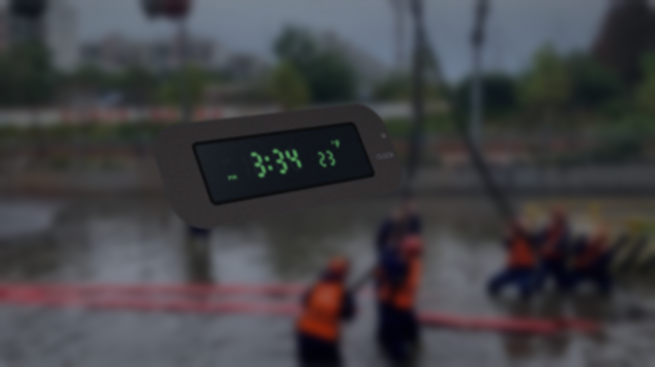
3:34
